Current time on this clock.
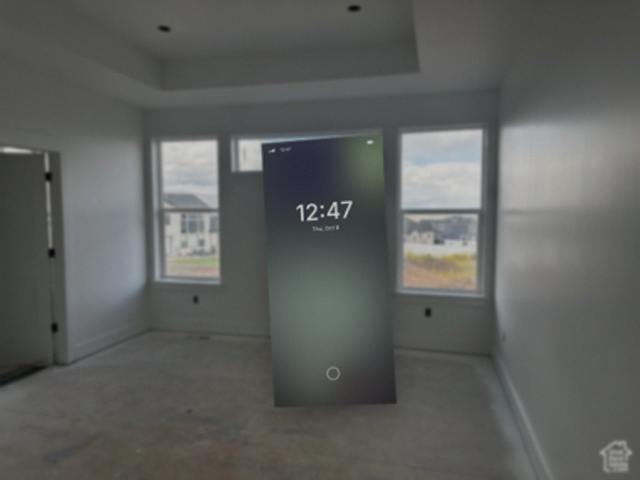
12:47
